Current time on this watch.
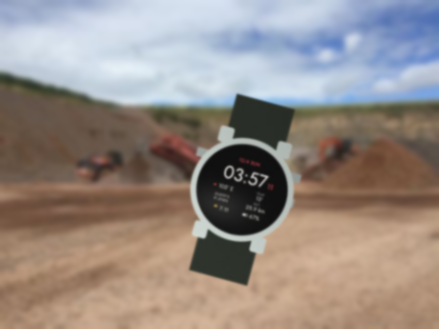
3:57
